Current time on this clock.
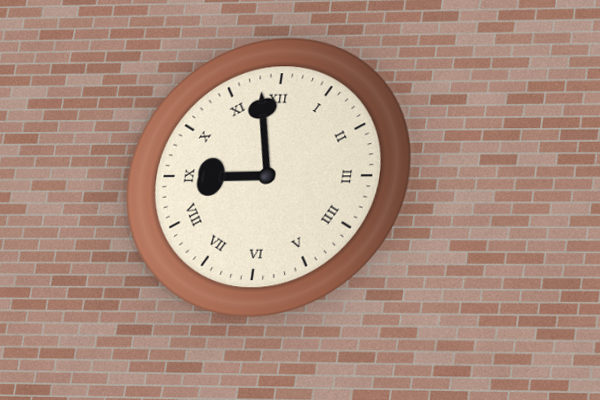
8:58
